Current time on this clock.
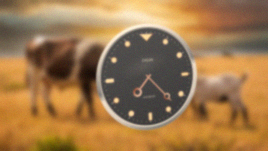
7:23
